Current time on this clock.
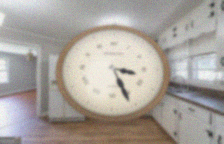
3:26
